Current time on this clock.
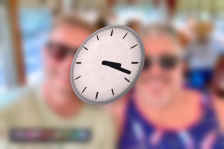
3:18
